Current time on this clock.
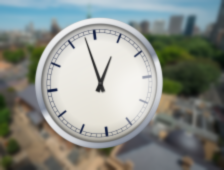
12:58
